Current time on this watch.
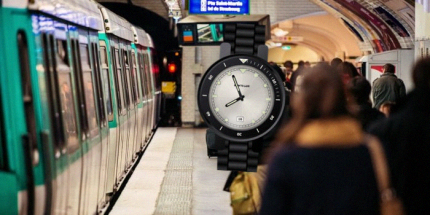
7:56
